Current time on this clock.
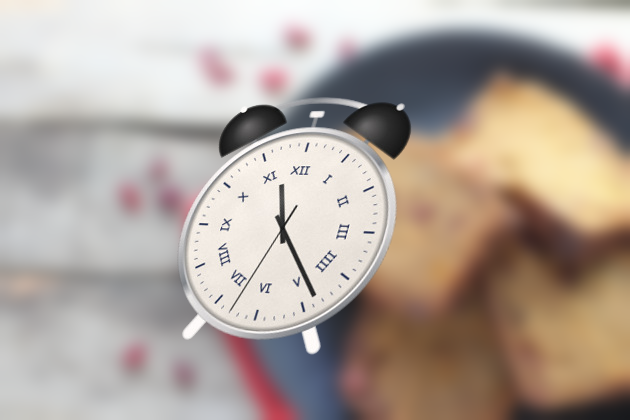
11:23:33
